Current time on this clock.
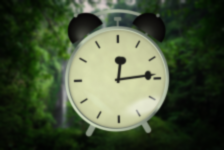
12:14
